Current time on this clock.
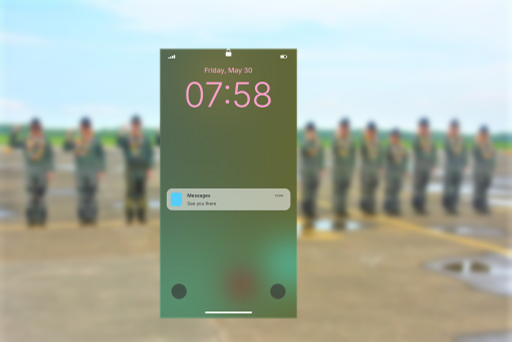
7:58
